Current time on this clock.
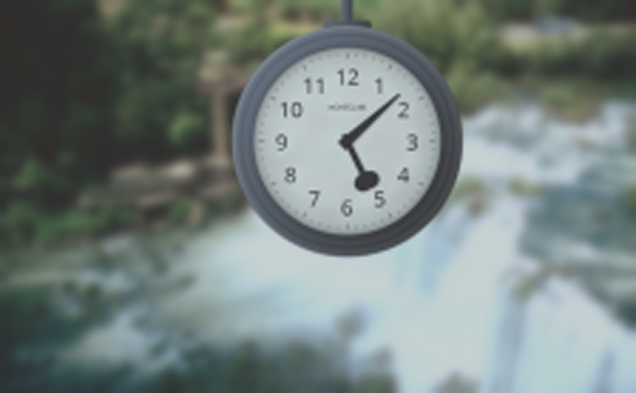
5:08
